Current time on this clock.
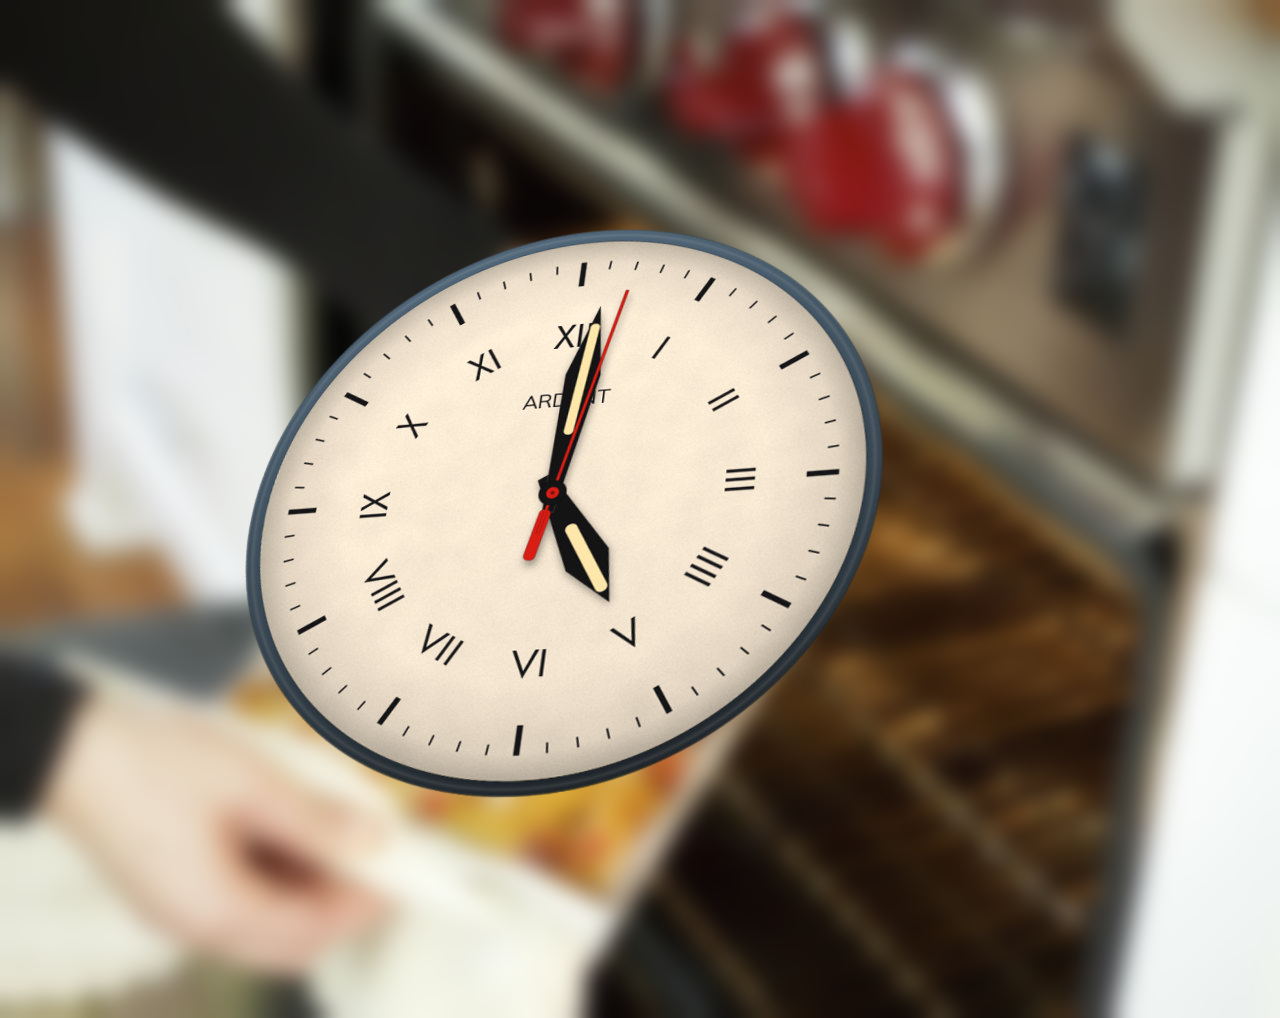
5:01:02
